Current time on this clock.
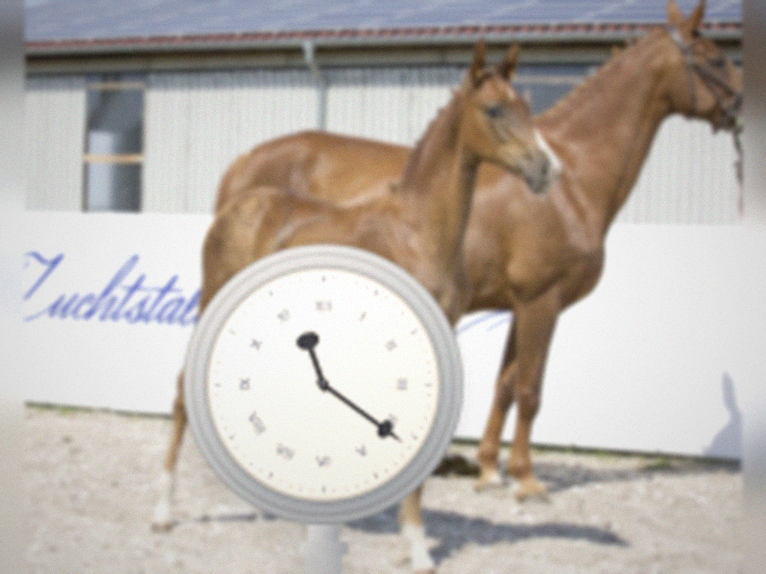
11:21
